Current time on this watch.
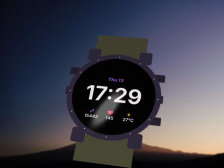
17:29
